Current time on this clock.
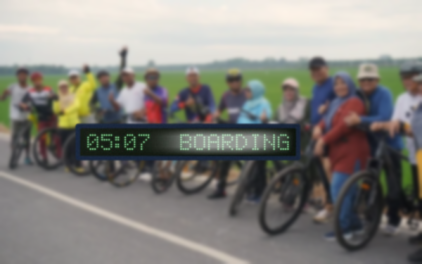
5:07
